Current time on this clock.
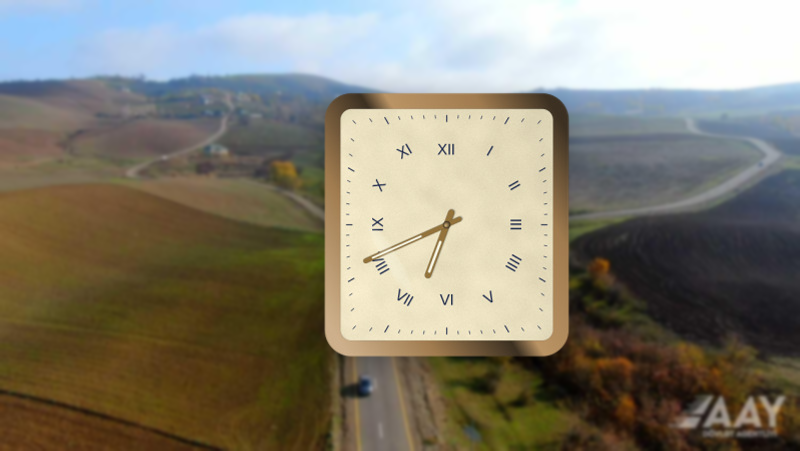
6:41
